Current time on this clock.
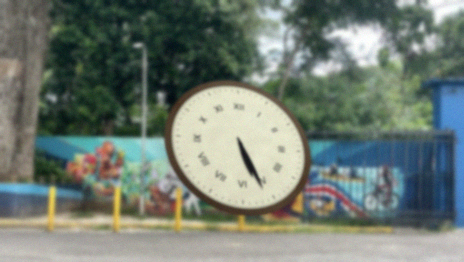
5:26
